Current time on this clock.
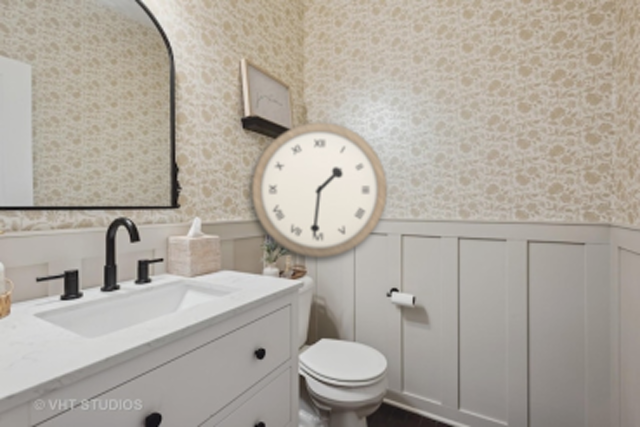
1:31
